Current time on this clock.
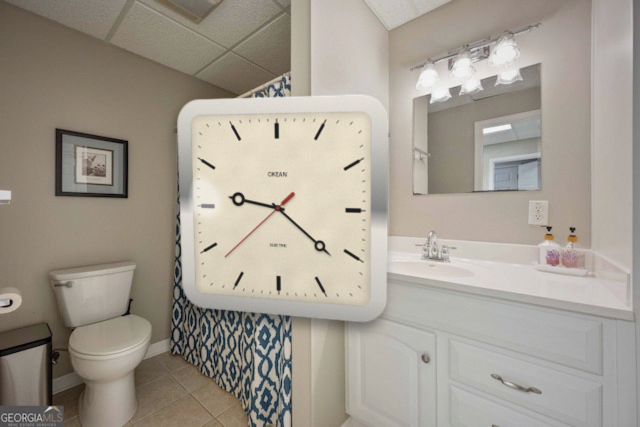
9:21:38
